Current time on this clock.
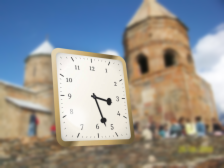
3:27
